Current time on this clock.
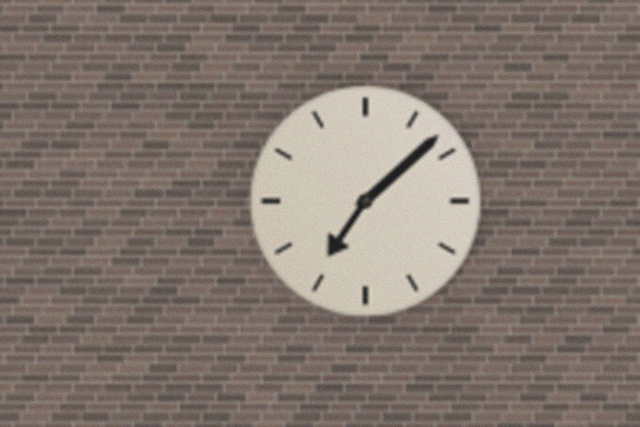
7:08
